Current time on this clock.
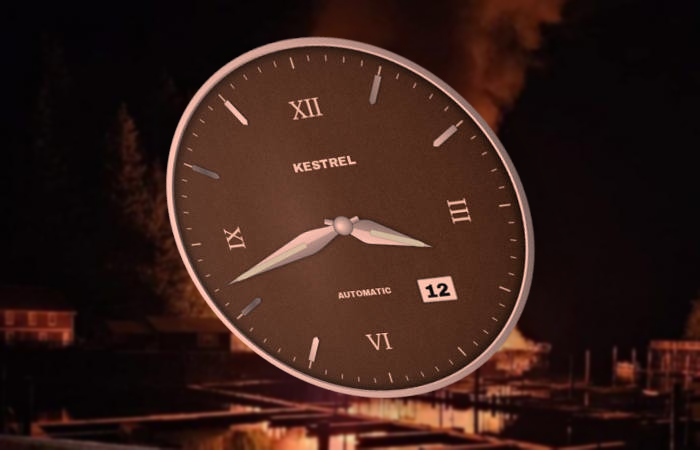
3:42
